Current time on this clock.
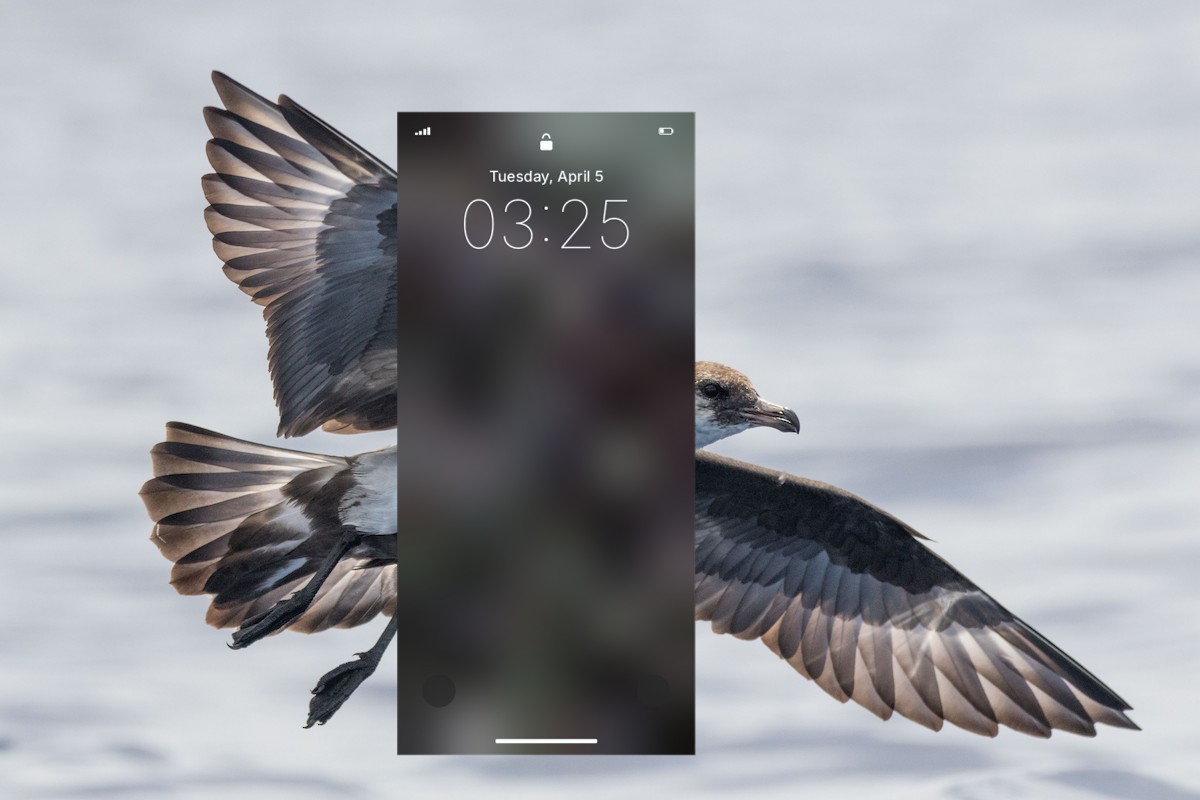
3:25
